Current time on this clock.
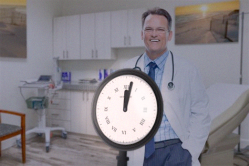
12:02
